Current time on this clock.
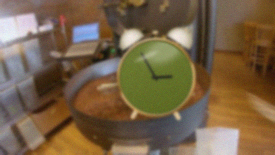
2:55
